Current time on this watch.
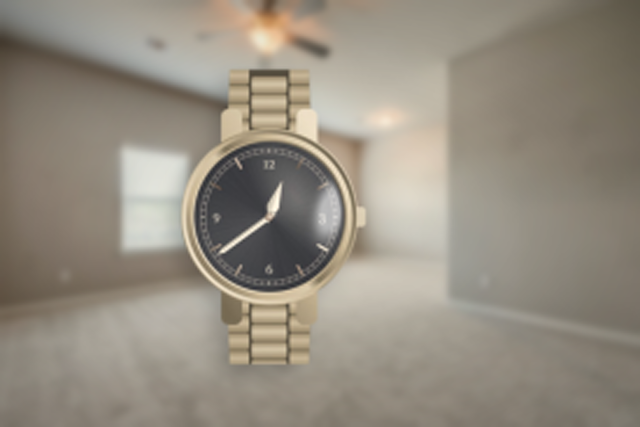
12:39
